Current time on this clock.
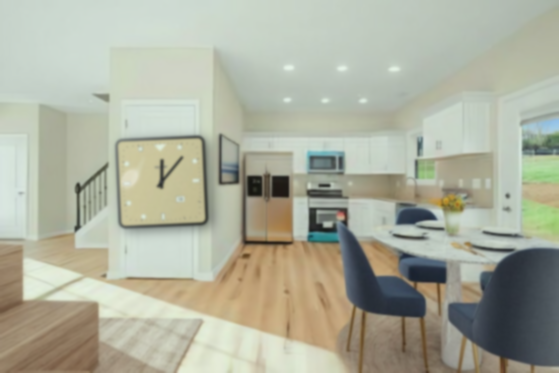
12:07
